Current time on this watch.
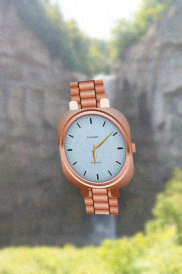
6:09
